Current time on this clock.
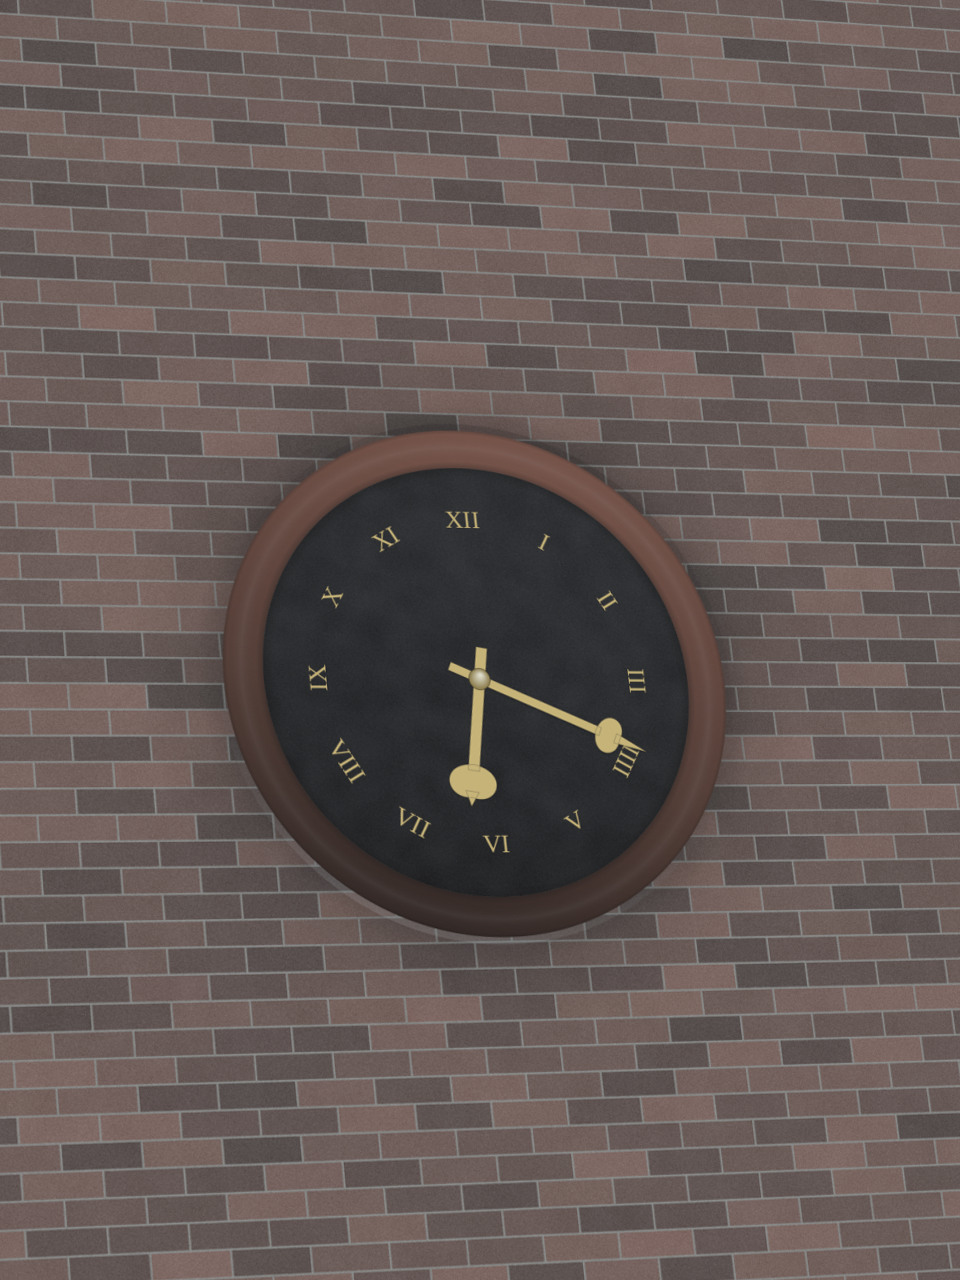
6:19
